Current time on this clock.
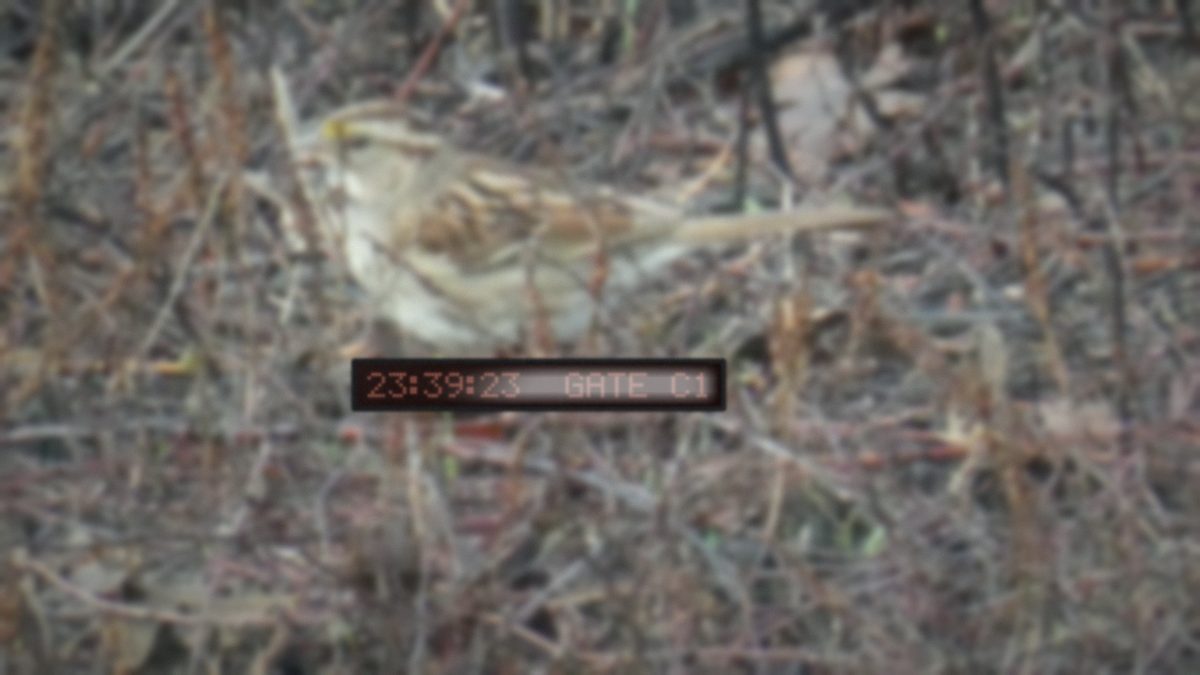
23:39:23
